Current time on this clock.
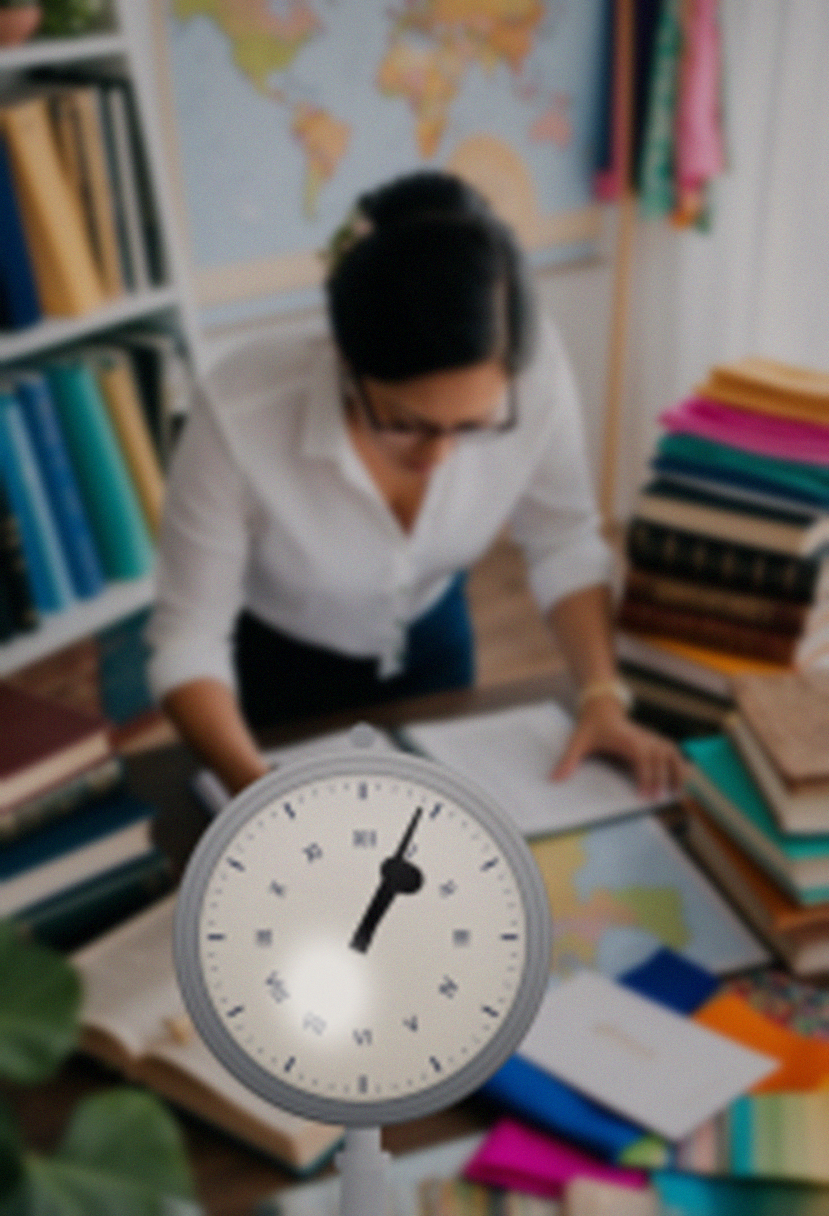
1:04
